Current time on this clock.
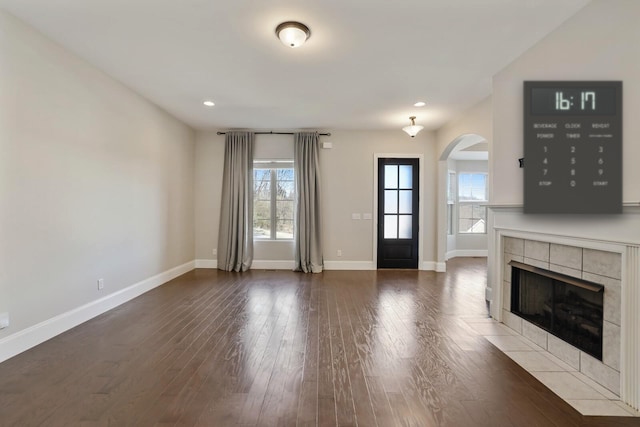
16:17
